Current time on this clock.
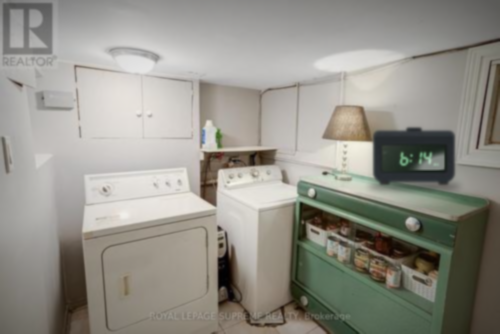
6:14
